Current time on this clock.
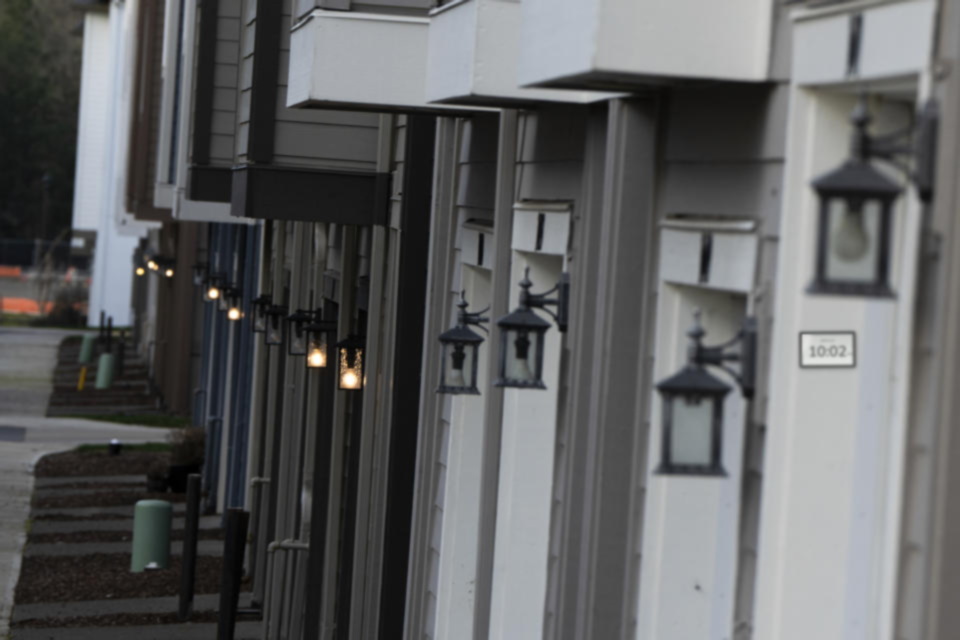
10:02
